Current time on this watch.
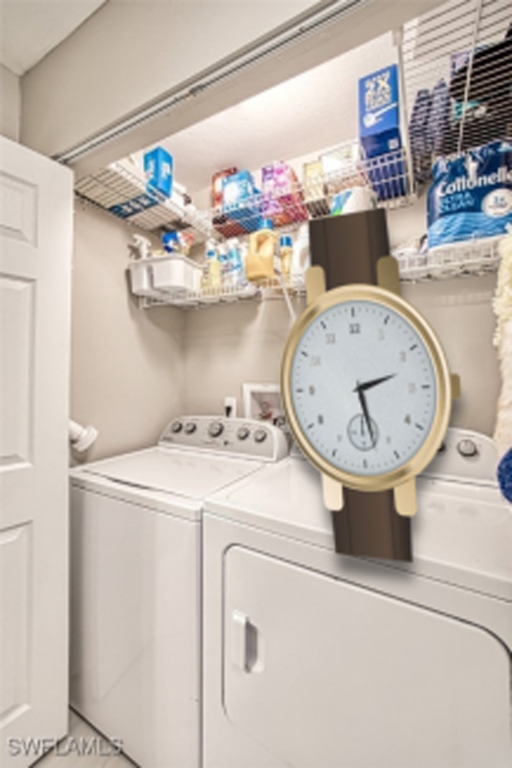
2:28
